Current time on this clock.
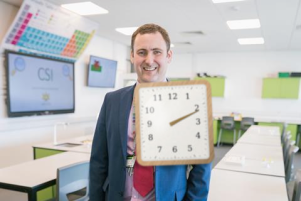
2:11
